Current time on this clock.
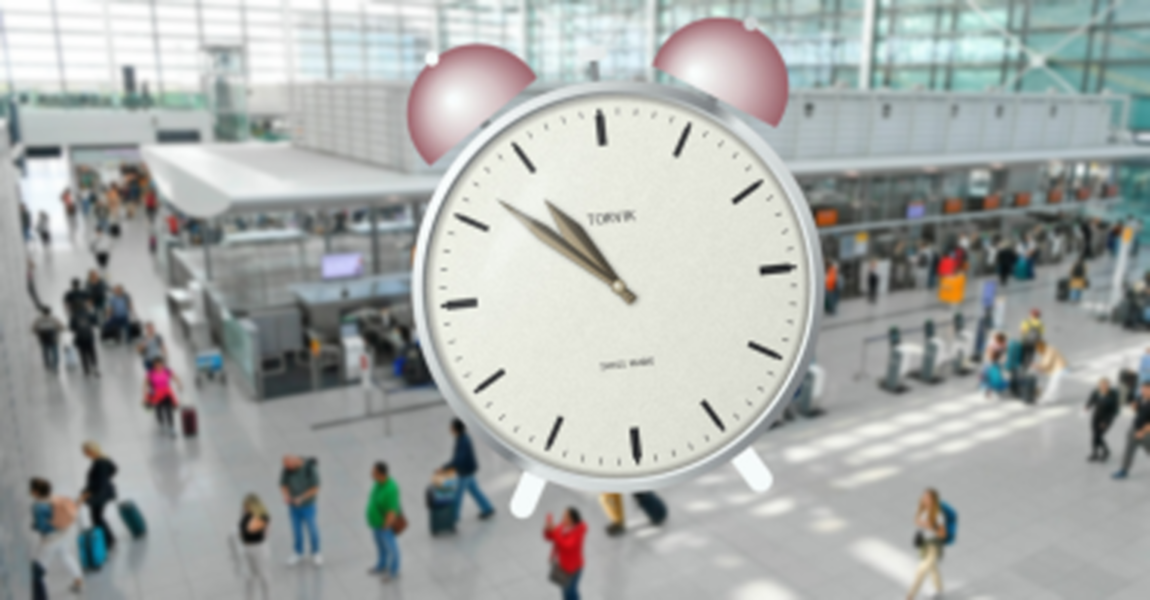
10:52
